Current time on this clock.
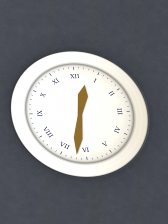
12:32
